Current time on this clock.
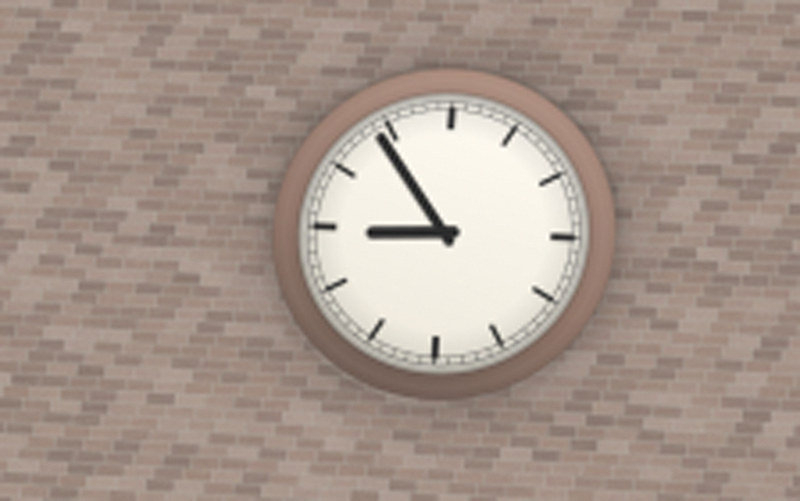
8:54
